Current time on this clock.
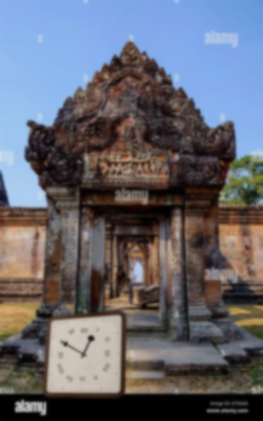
12:50
